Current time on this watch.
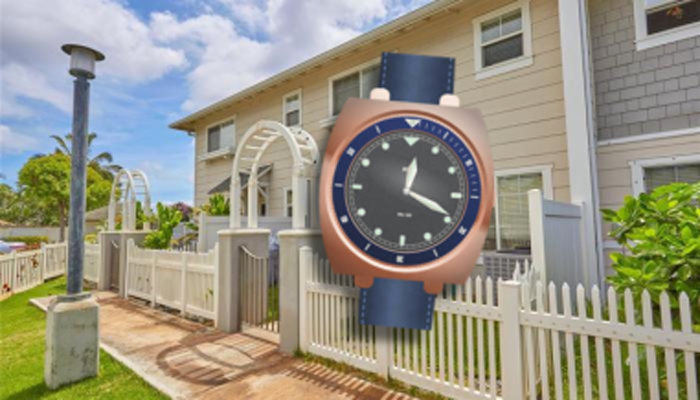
12:19
